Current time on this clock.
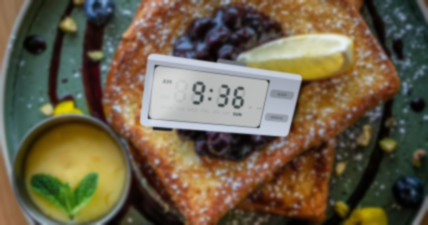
9:36
